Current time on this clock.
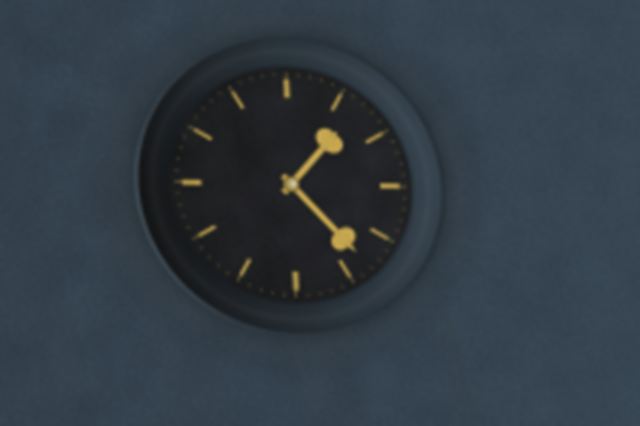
1:23
